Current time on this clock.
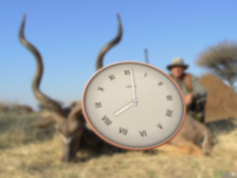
8:01
